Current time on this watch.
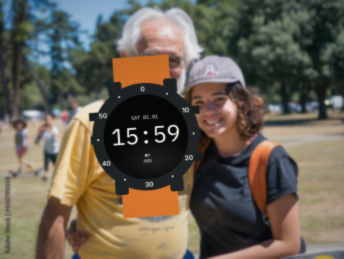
15:59
